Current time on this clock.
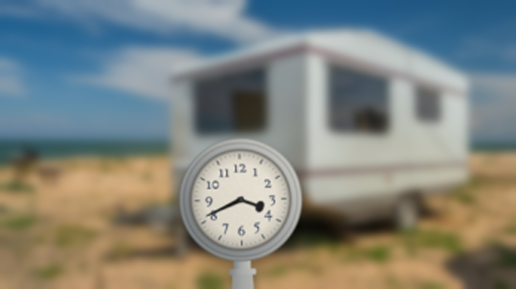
3:41
